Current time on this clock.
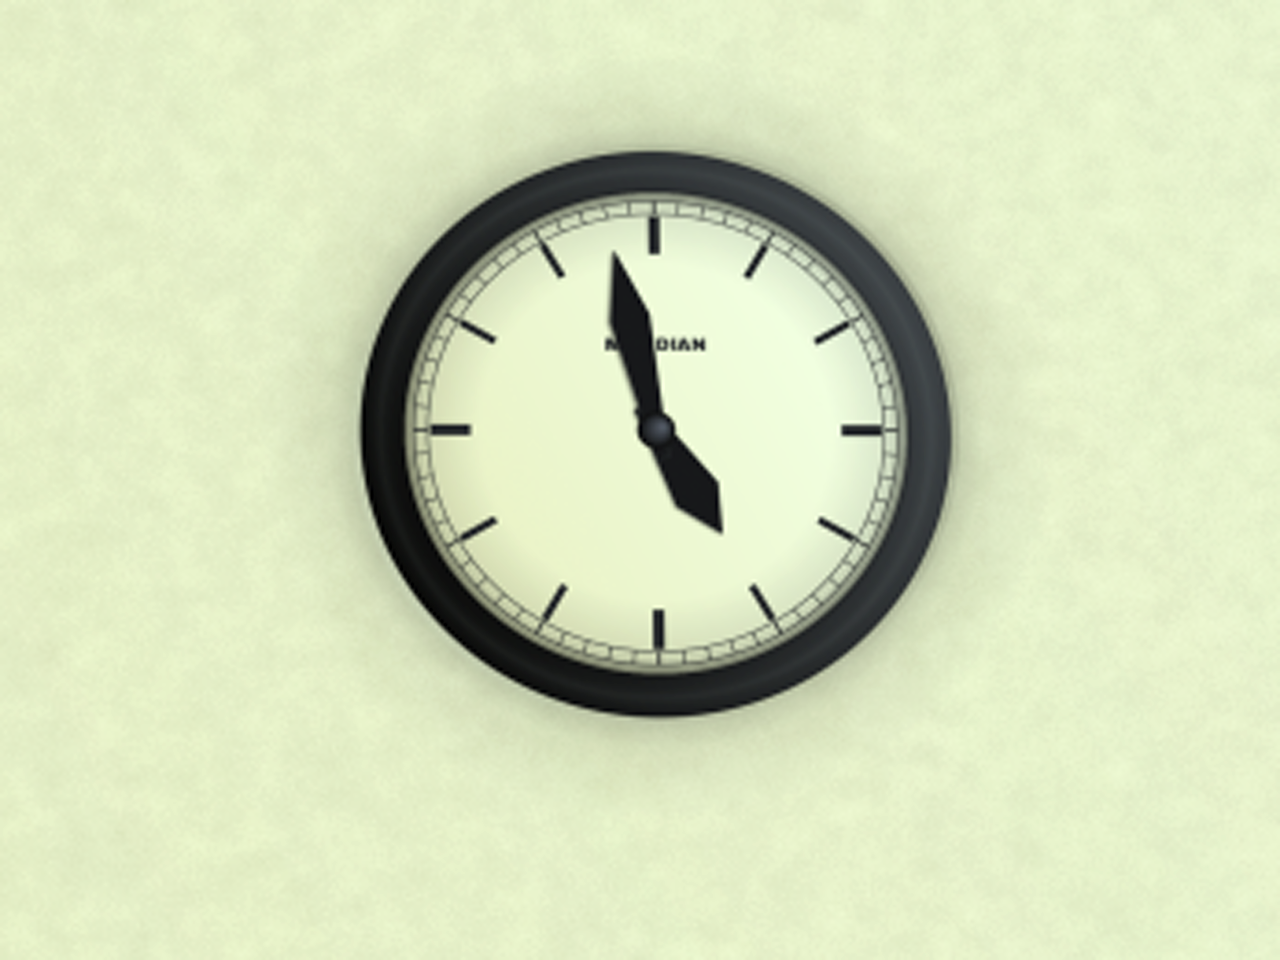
4:58
